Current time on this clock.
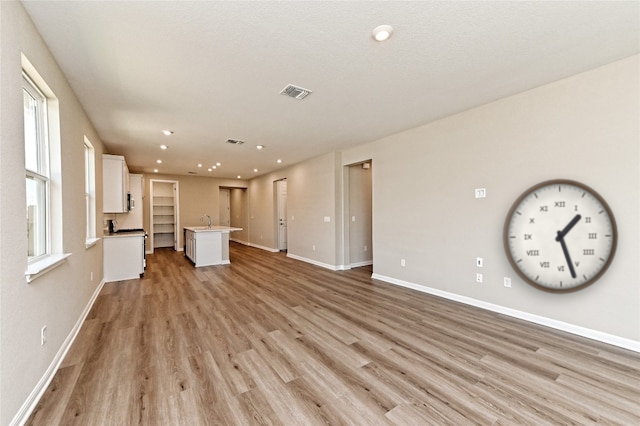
1:27
